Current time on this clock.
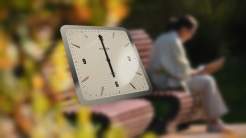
6:00
